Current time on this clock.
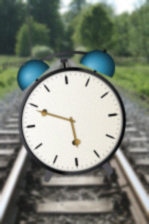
5:49
